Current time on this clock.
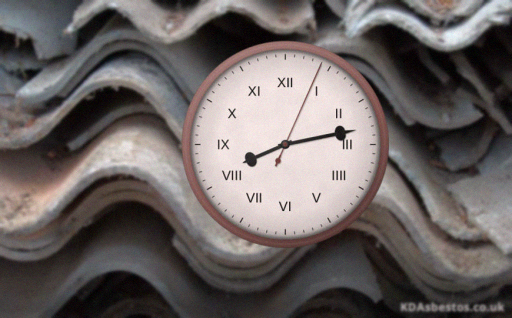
8:13:04
